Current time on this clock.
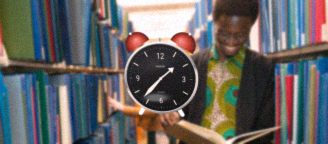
1:37
